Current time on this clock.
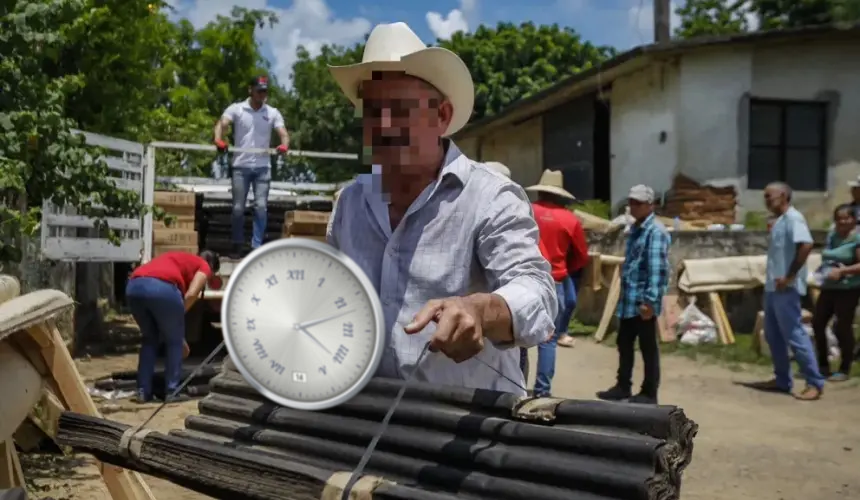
4:12
